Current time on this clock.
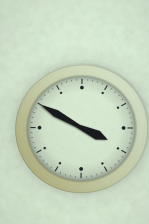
3:50
